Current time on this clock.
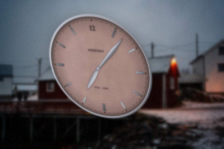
7:07
